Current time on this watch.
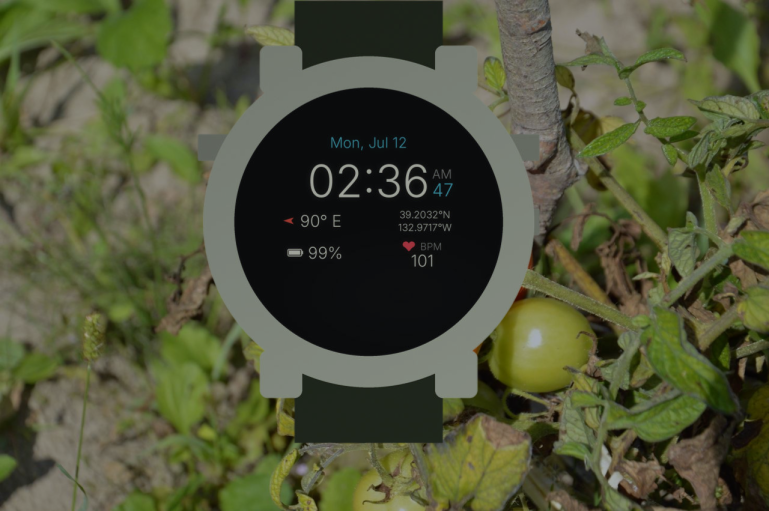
2:36:47
